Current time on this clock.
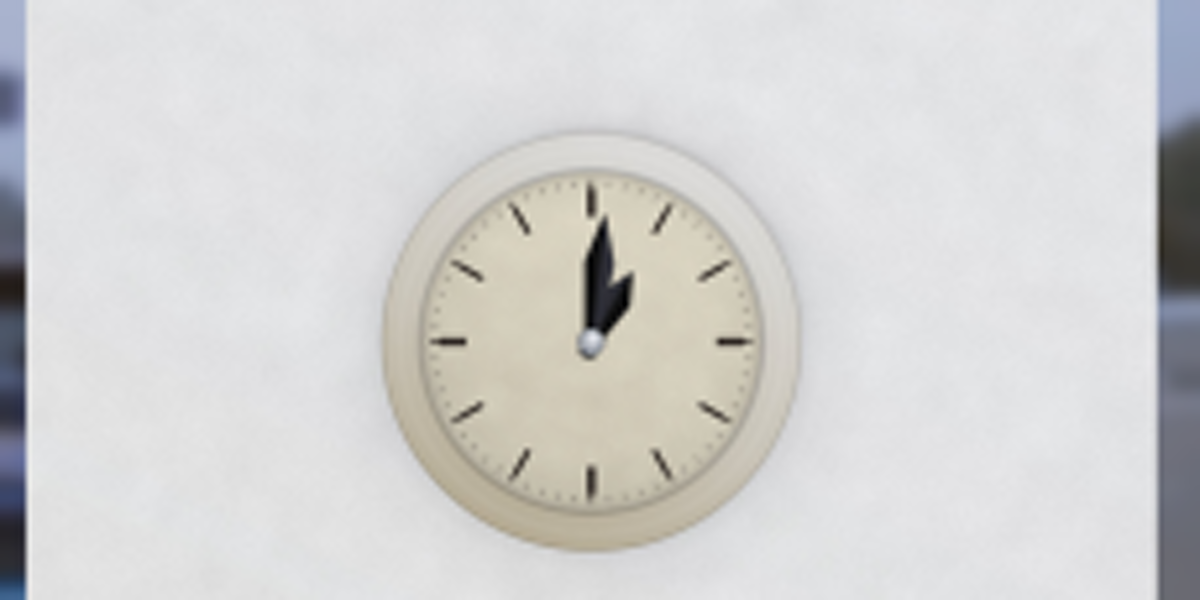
1:01
